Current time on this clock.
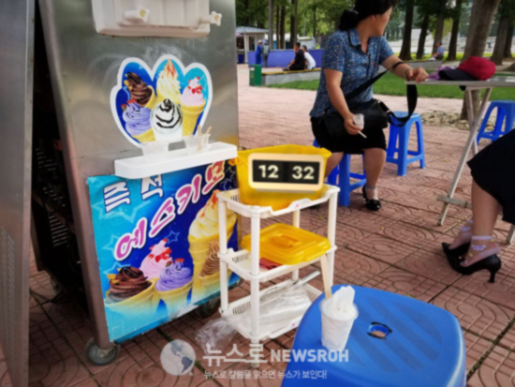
12:32
